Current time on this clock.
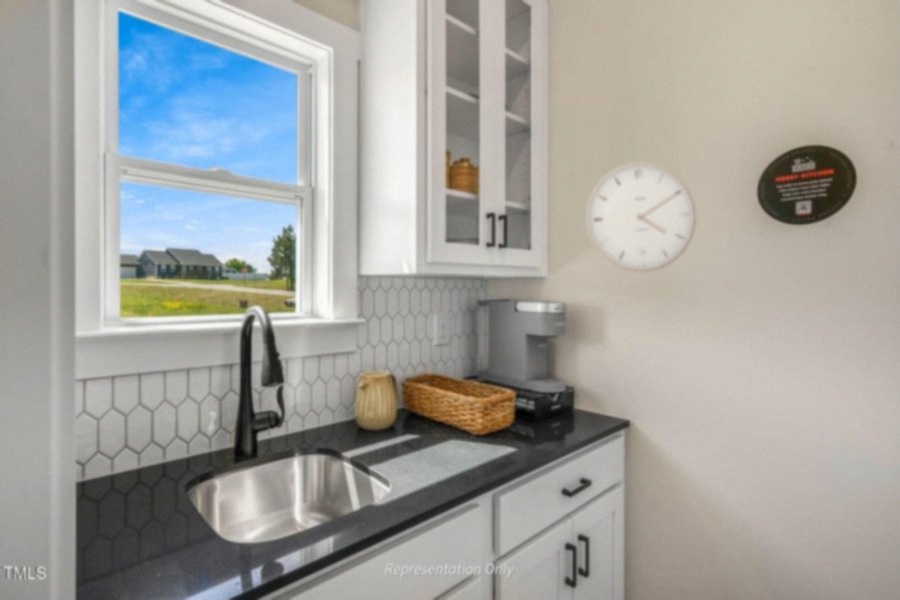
4:10
